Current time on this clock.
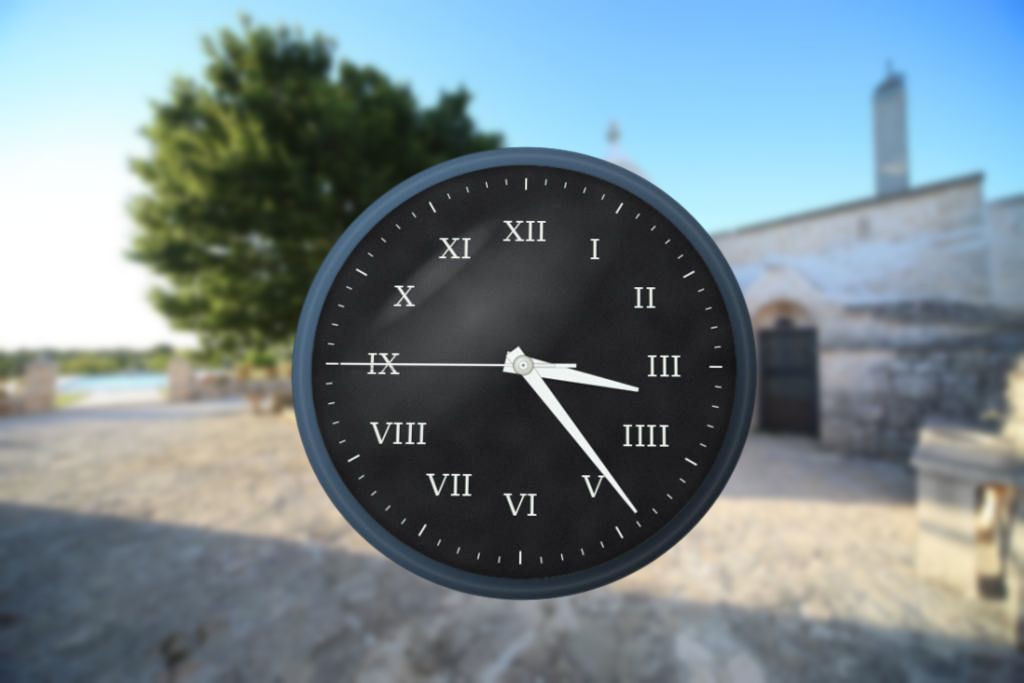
3:23:45
